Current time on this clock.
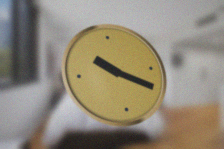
10:20
